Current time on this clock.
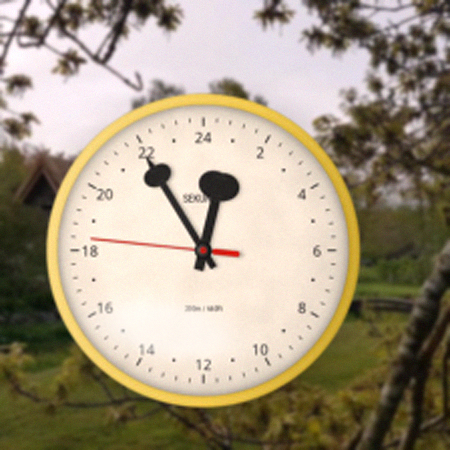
0:54:46
